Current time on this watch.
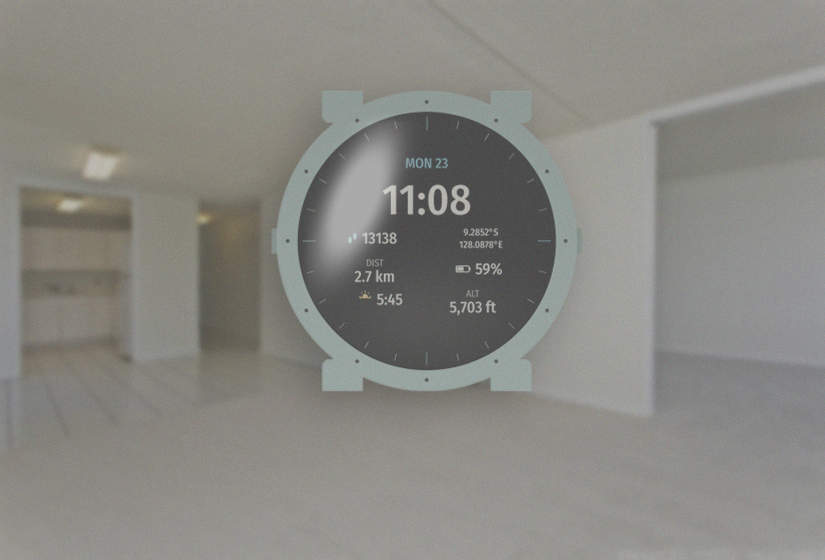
11:08
